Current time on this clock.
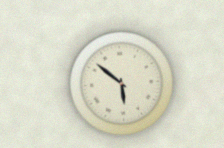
5:52
